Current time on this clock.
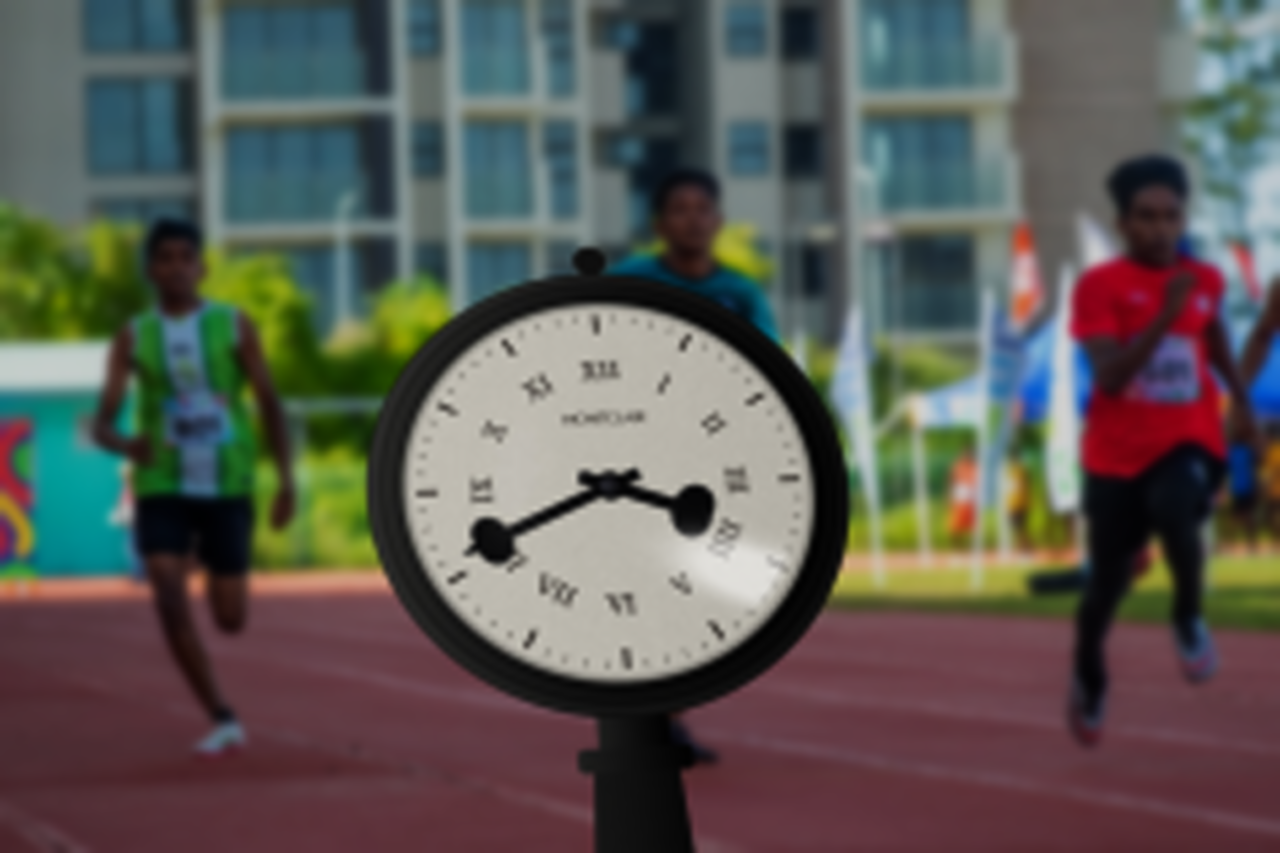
3:41
